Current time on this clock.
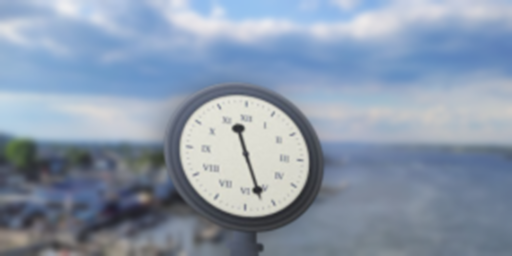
11:27
